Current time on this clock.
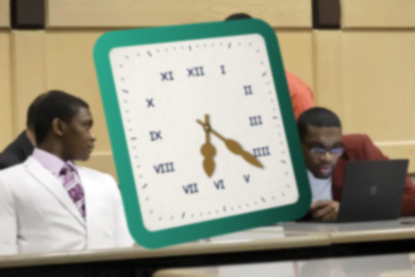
6:22
